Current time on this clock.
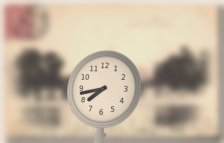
7:43
